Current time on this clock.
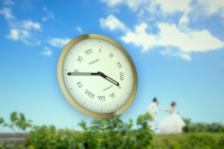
4:49
